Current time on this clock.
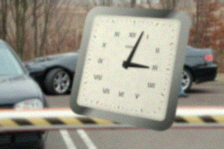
3:03
